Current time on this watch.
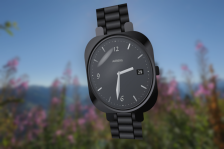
2:32
